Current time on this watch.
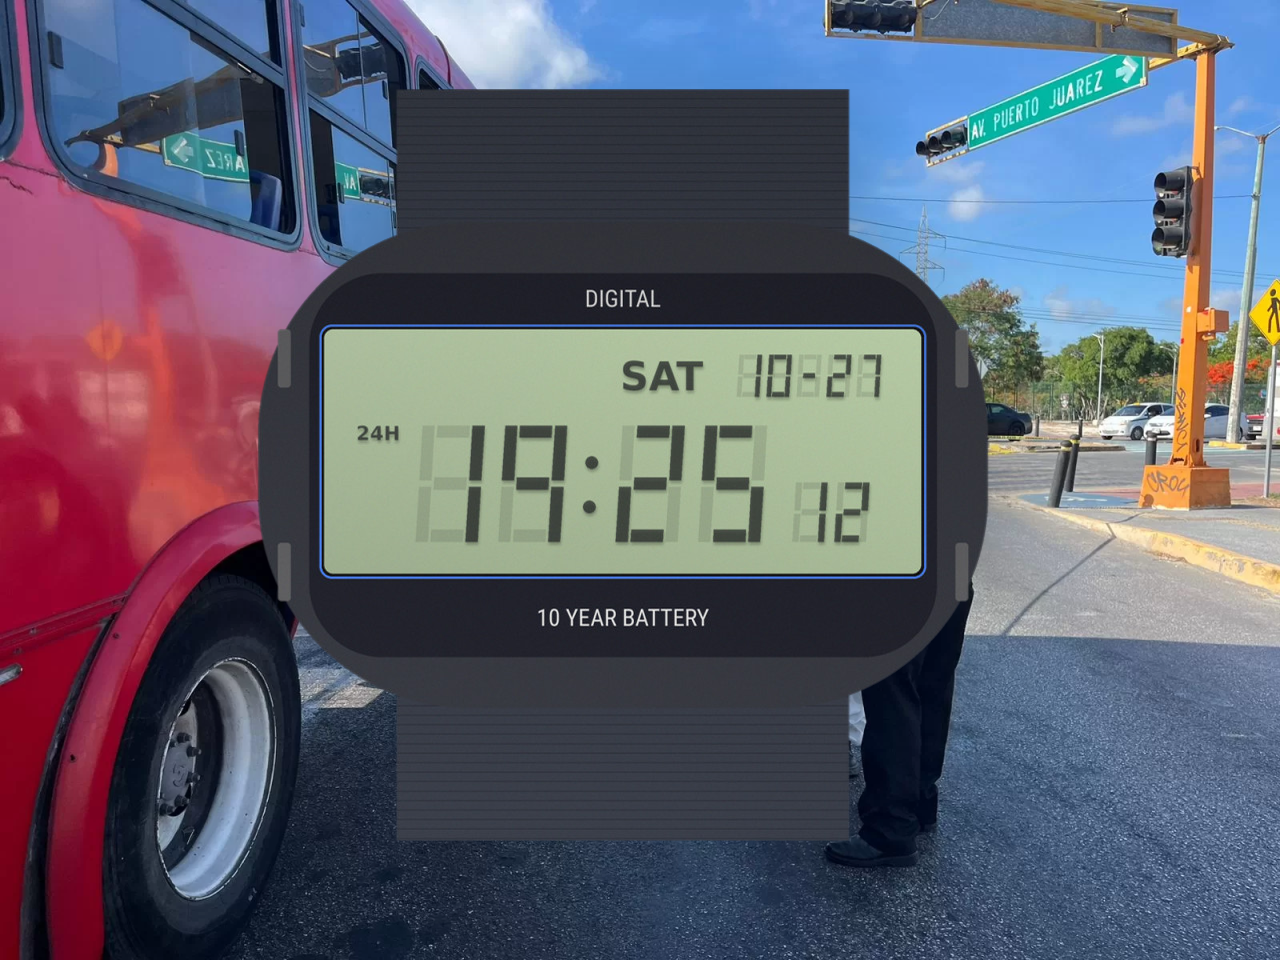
19:25:12
